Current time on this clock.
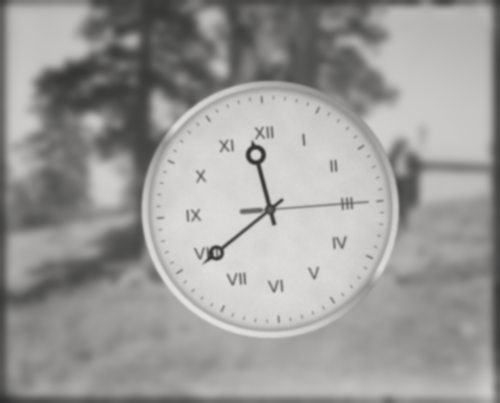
11:39:15
